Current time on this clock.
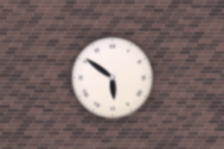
5:51
